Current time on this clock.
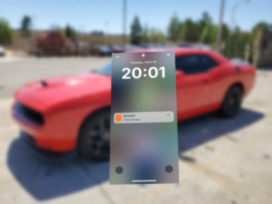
20:01
